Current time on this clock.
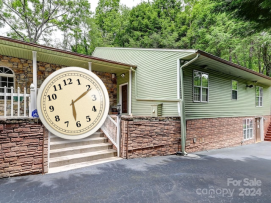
6:11
